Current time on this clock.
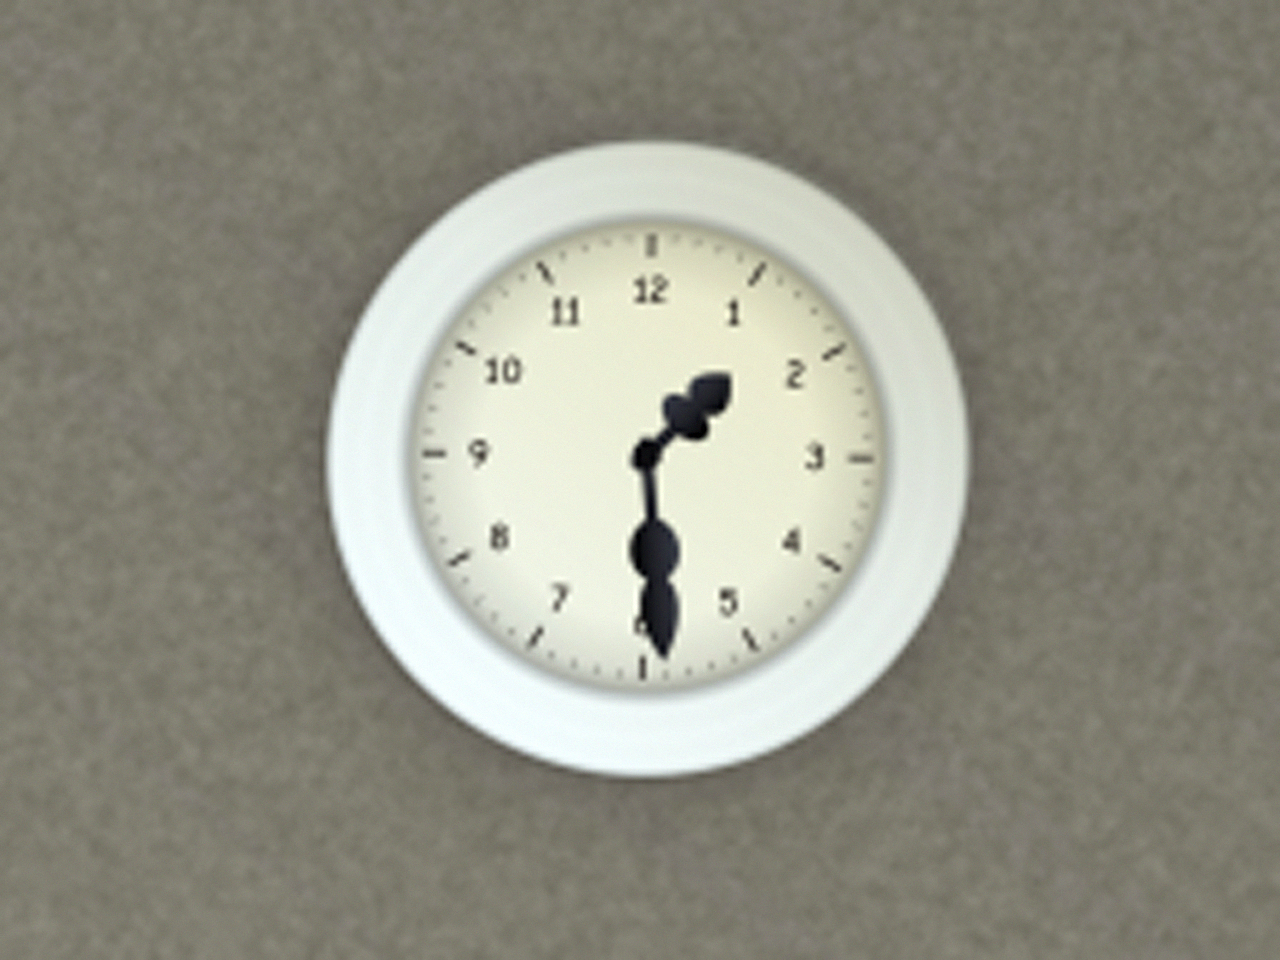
1:29
